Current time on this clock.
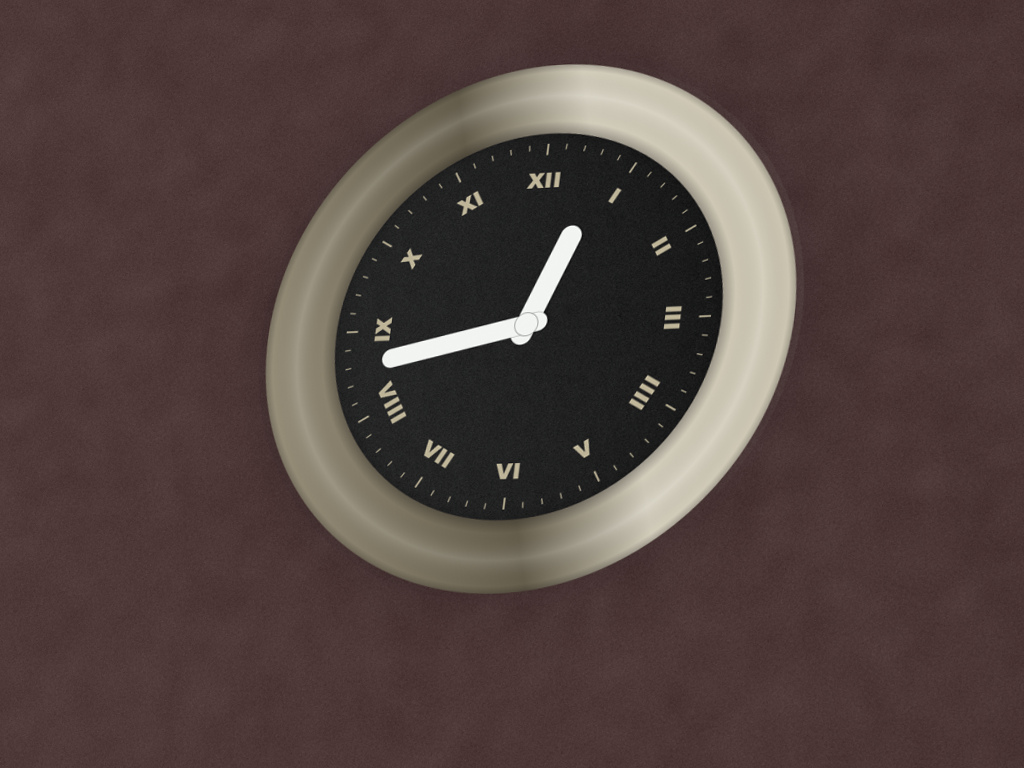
12:43
